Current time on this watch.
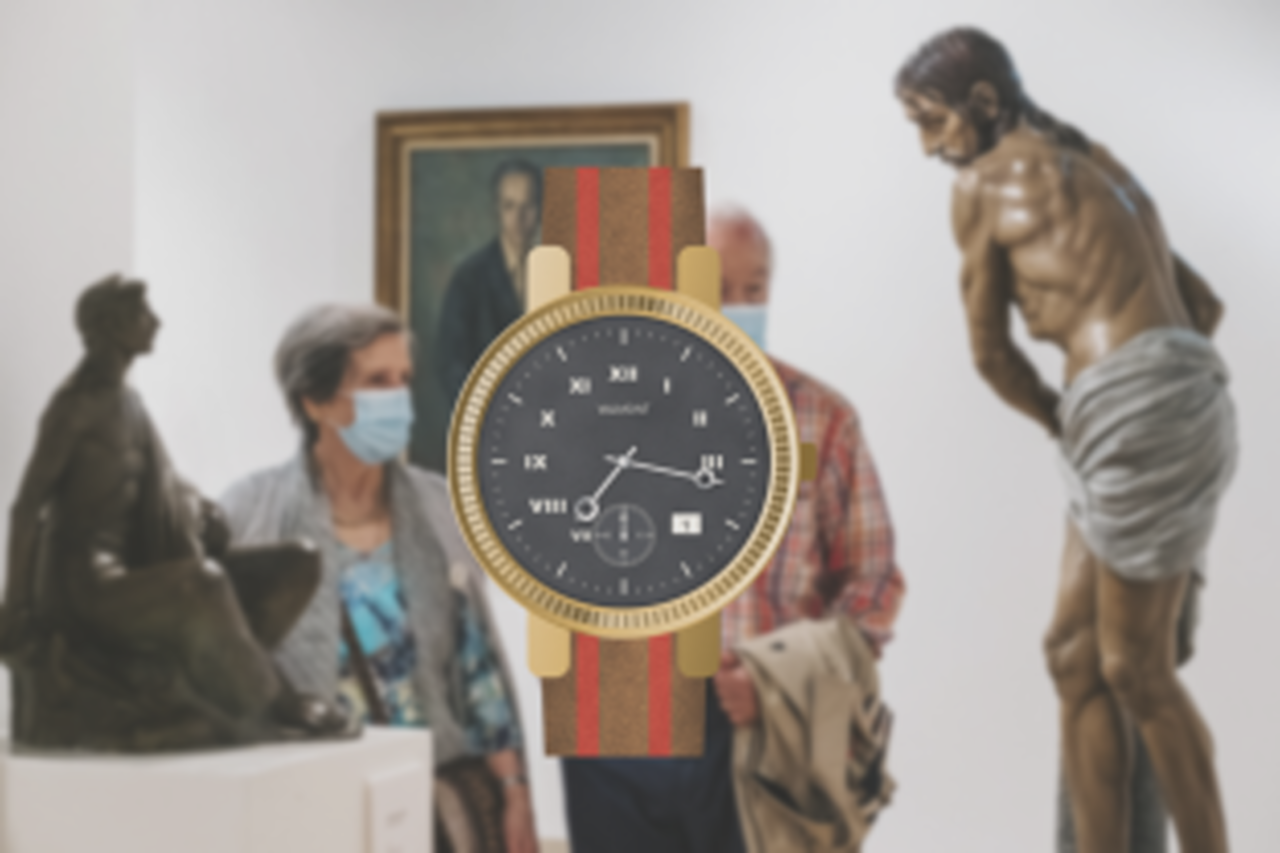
7:17
